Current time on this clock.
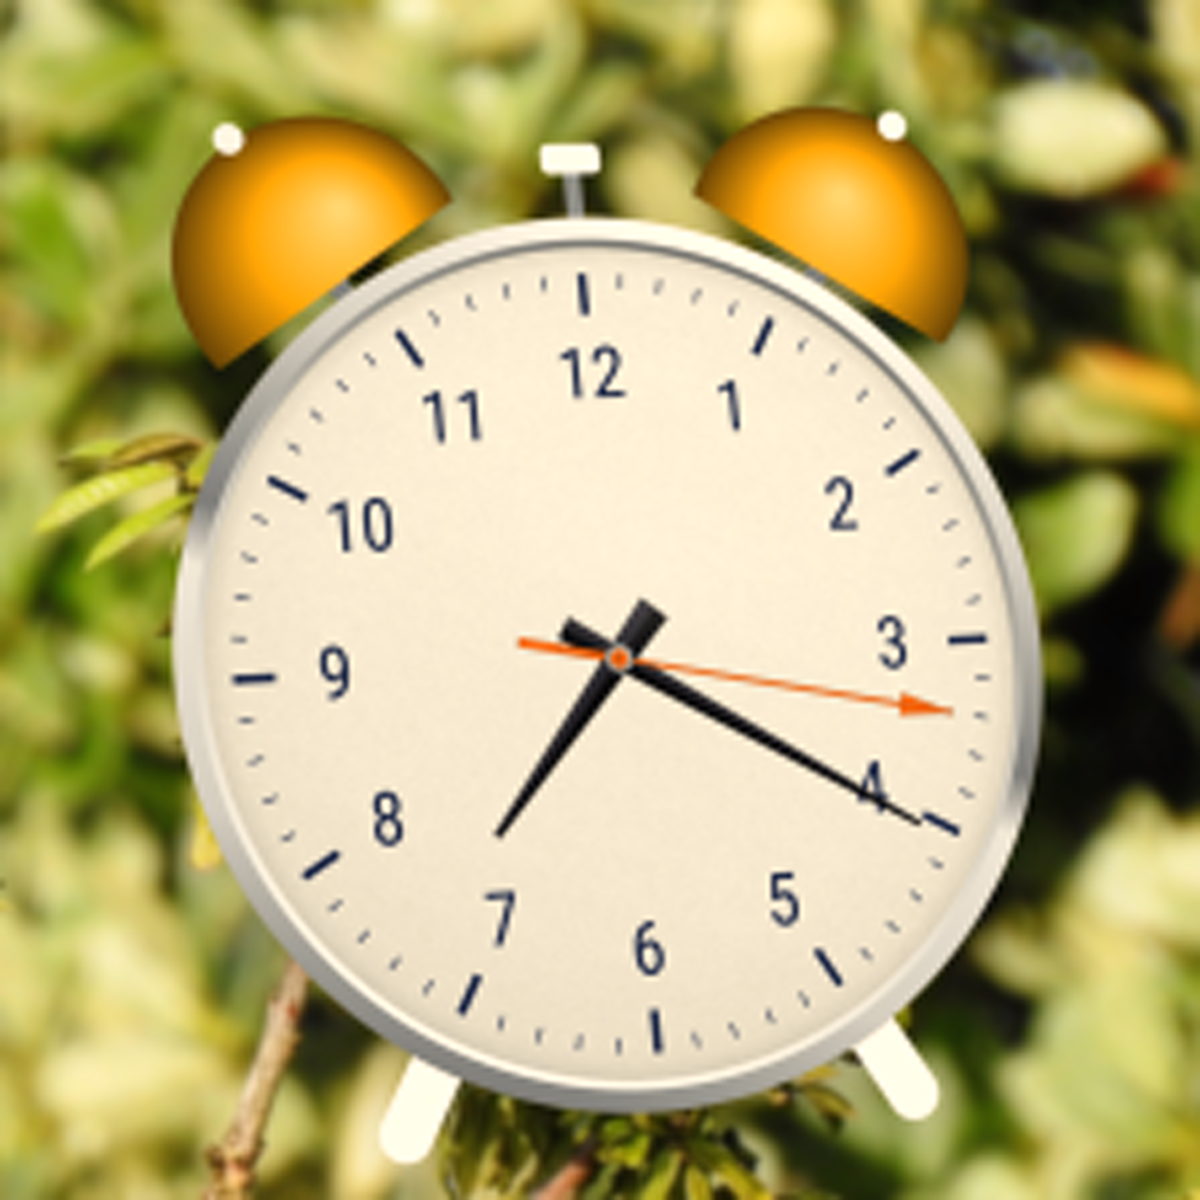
7:20:17
